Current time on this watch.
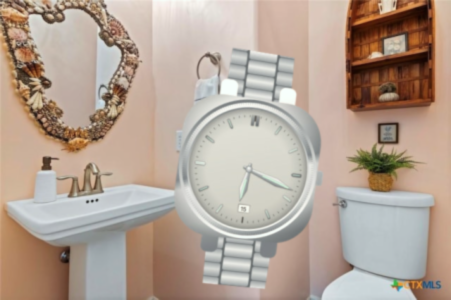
6:18
